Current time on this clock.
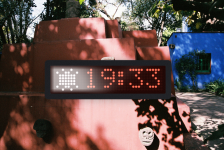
19:33
